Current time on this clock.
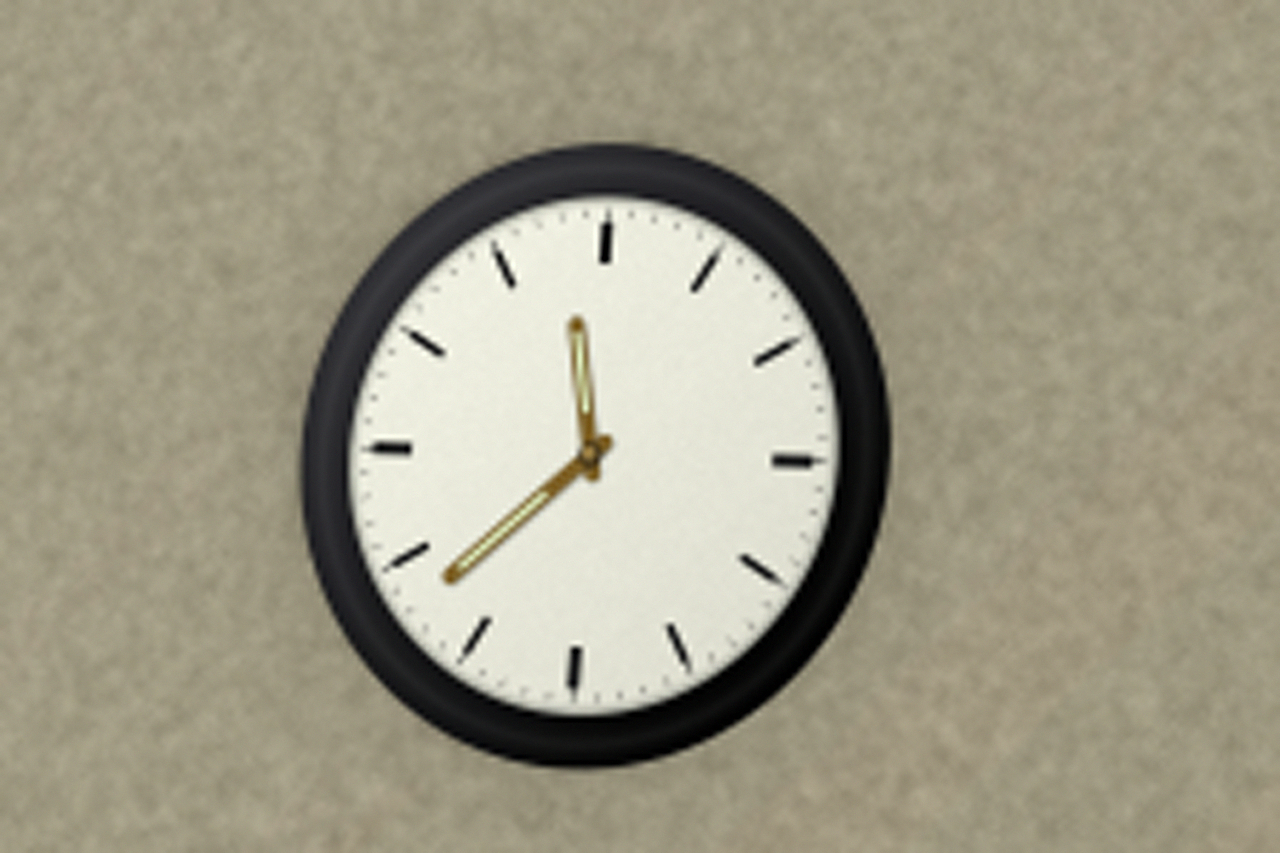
11:38
